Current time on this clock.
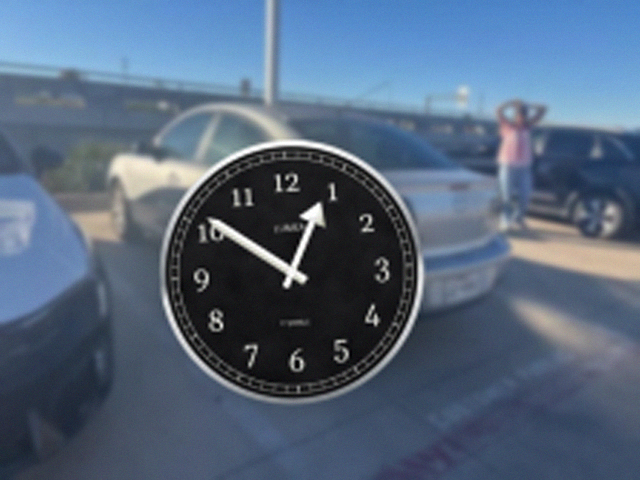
12:51
